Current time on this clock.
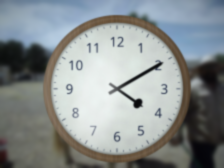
4:10
